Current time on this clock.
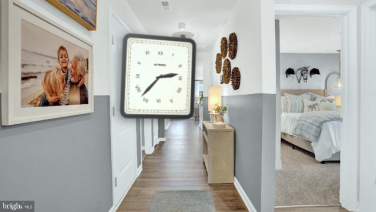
2:37
